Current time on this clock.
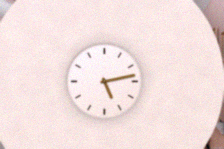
5:13
